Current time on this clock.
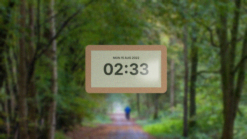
2:33
